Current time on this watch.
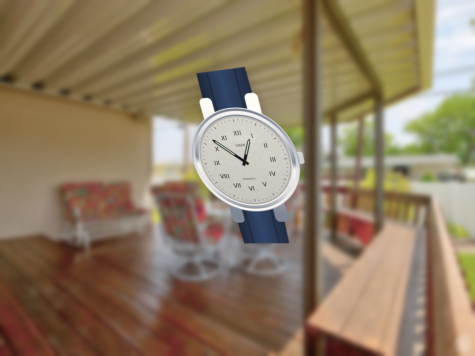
12:52
